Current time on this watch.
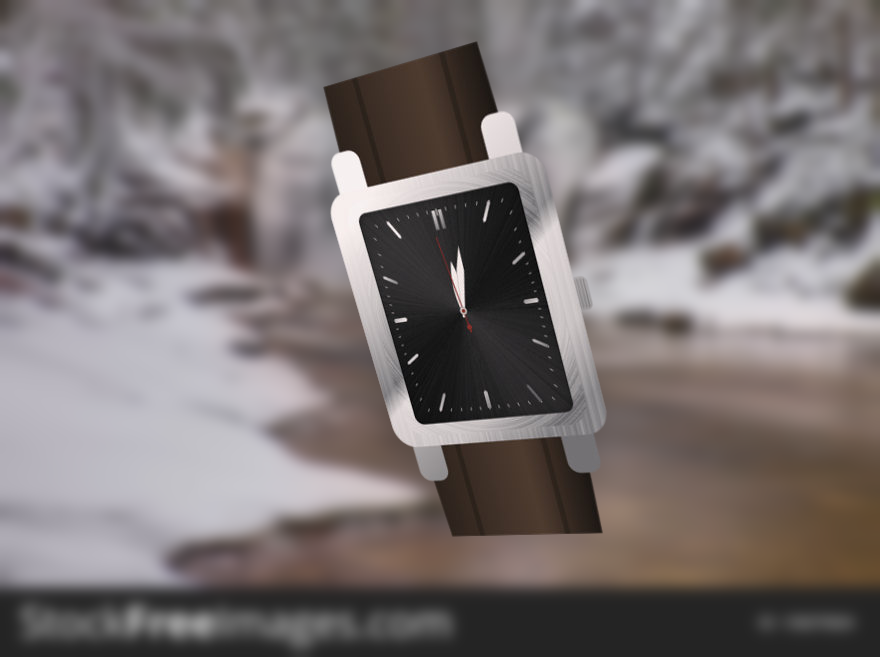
12:01:59
